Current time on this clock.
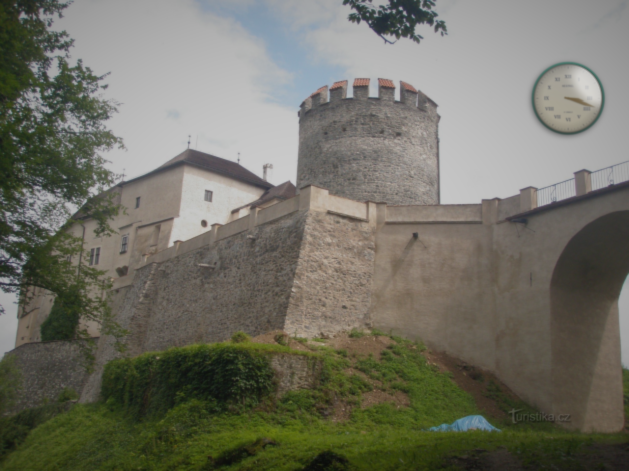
3:18
